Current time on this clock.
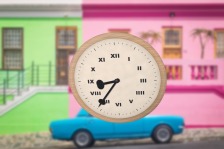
8:36
